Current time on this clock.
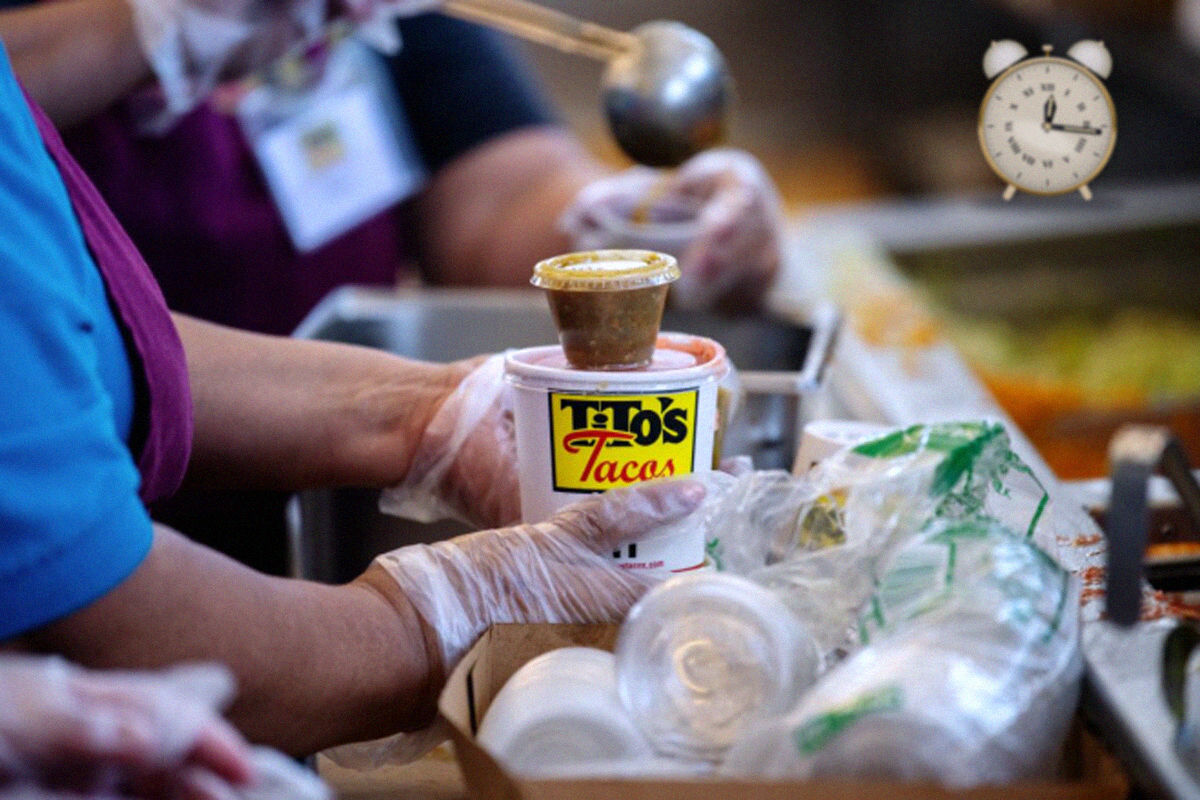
12:16
